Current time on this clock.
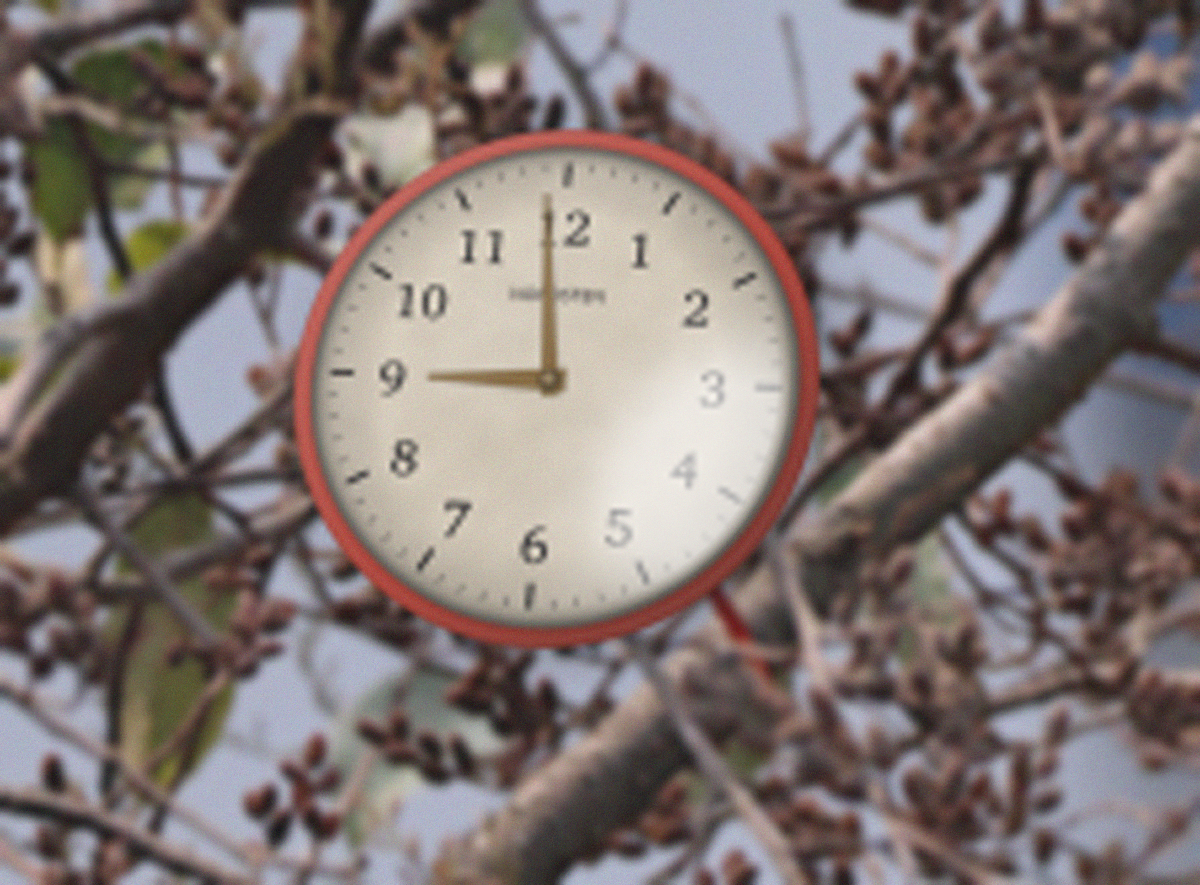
8:59
